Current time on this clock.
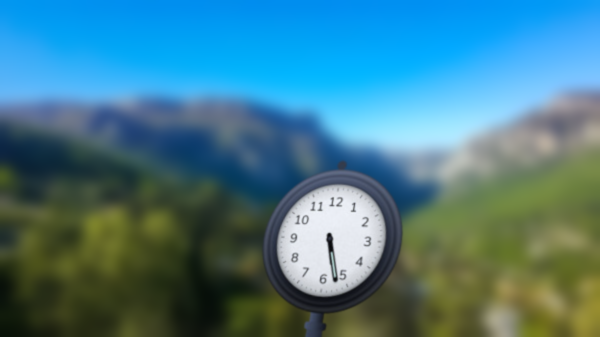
5:27
